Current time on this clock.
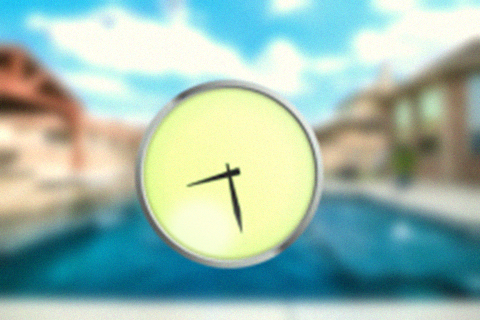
8:28
